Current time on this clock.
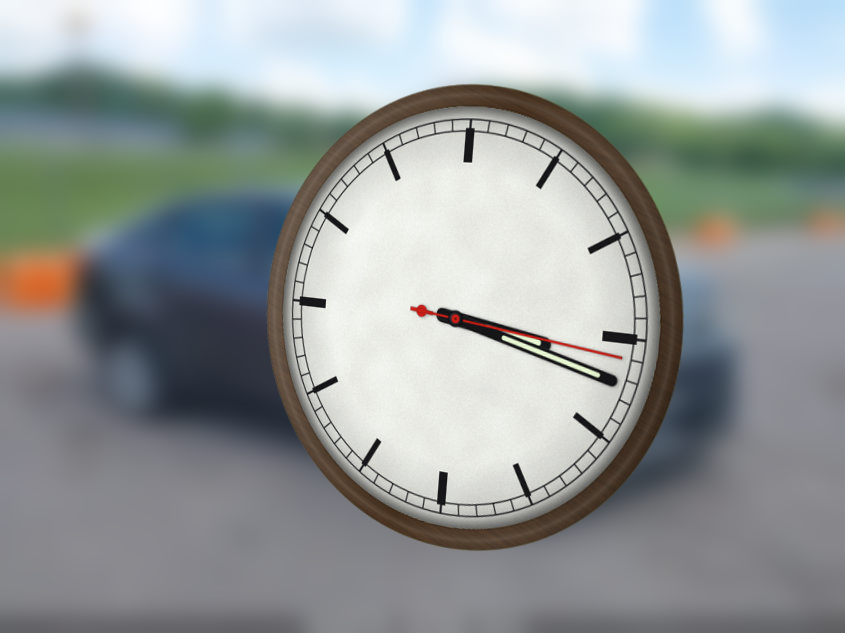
3:17:16
